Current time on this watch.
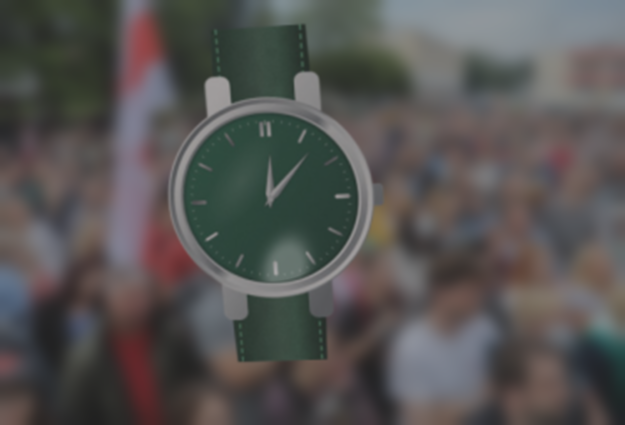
12:07
